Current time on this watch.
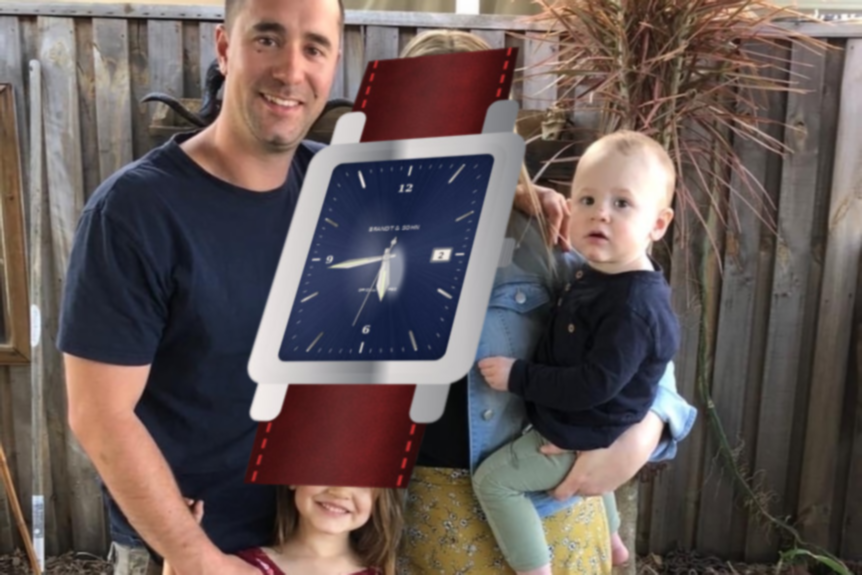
5:43:32
